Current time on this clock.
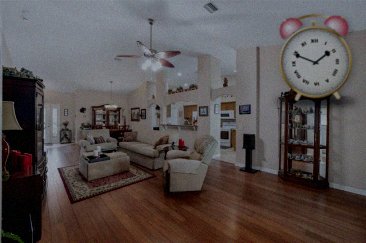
1:49
